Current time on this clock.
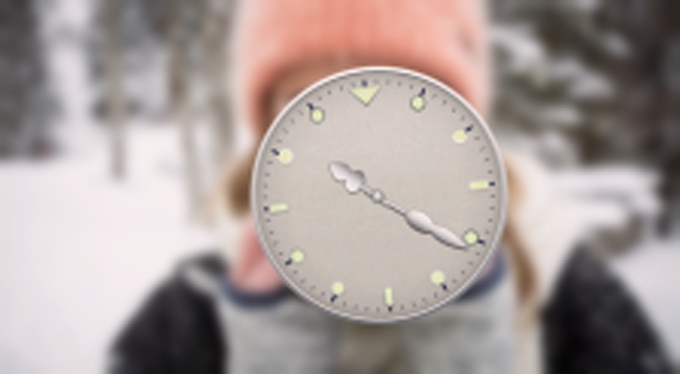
10:21
